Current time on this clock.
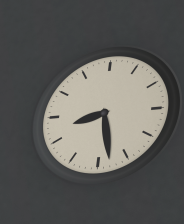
8:28
